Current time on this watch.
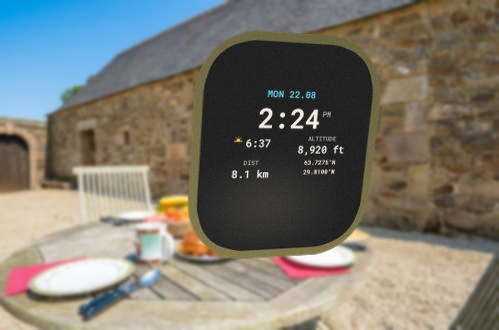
2:24
